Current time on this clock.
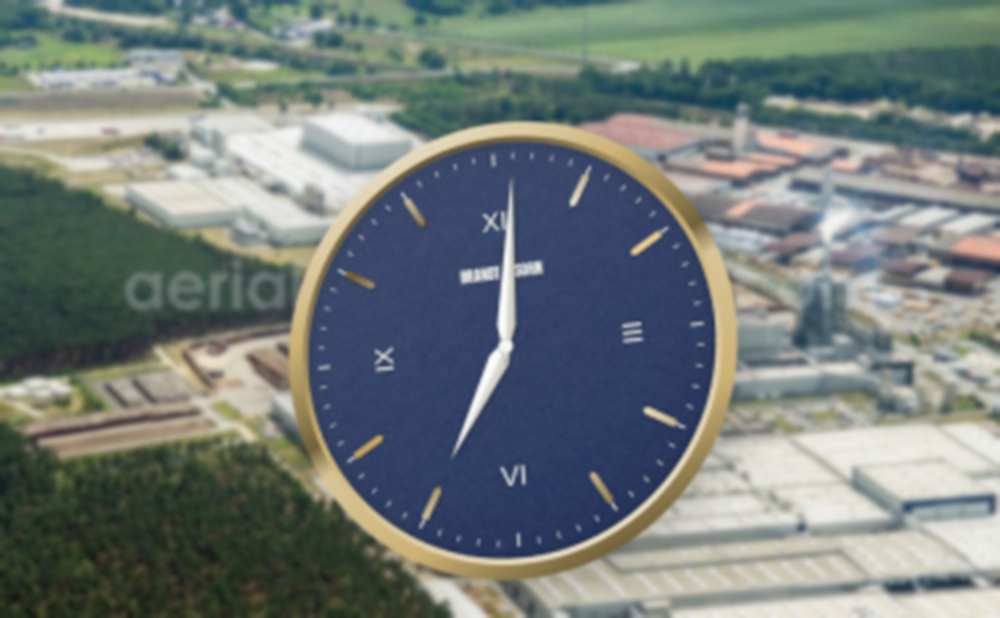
7:01
